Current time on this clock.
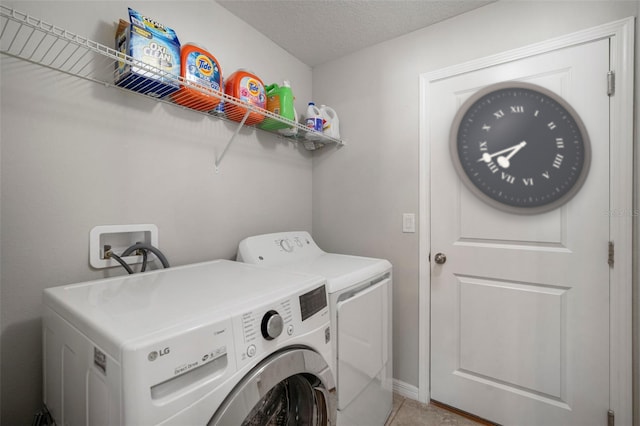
7:42
